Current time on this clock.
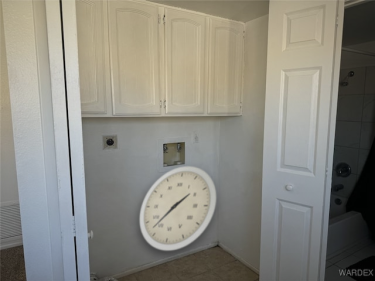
1:37
